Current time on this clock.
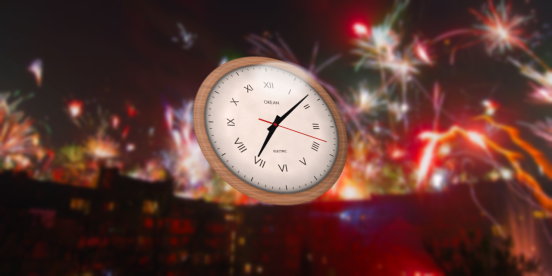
7:08:18
